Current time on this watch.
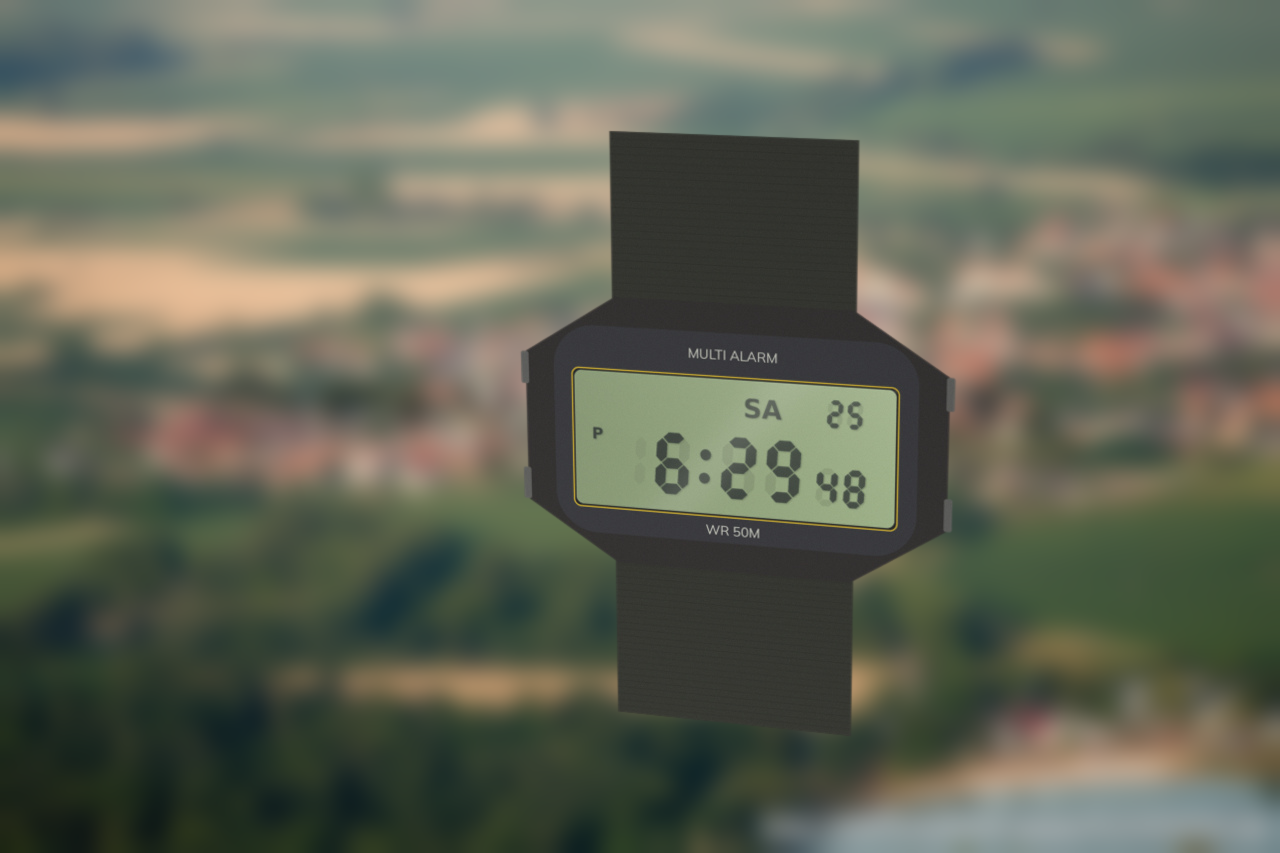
6:29:48
